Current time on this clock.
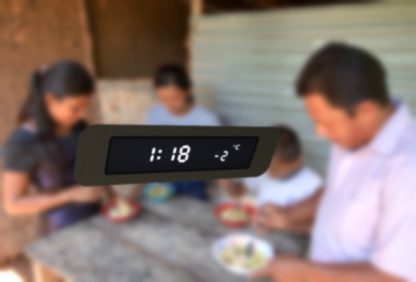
1:18
